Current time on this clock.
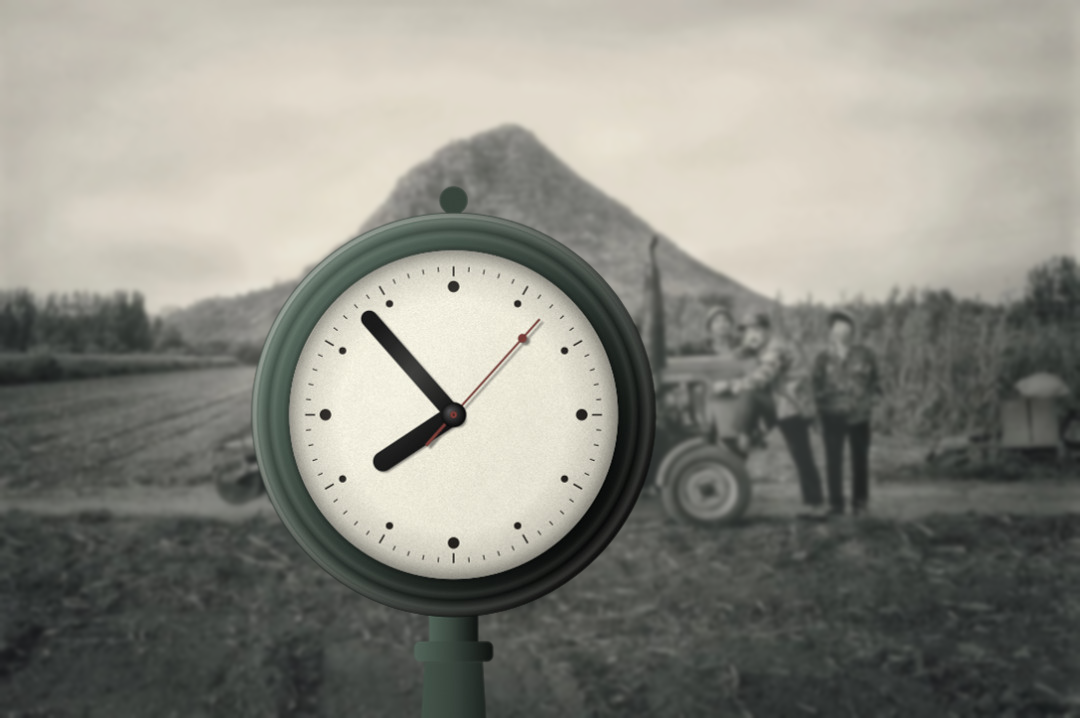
7:53:07
